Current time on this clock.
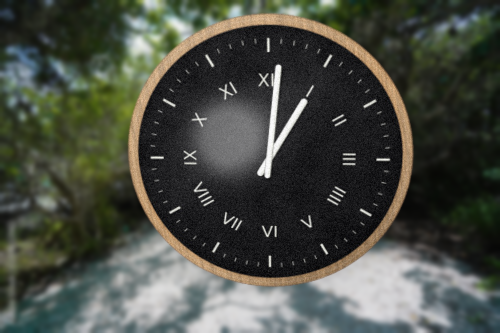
1:01
